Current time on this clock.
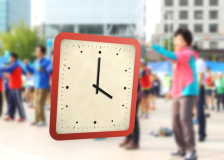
4:00
